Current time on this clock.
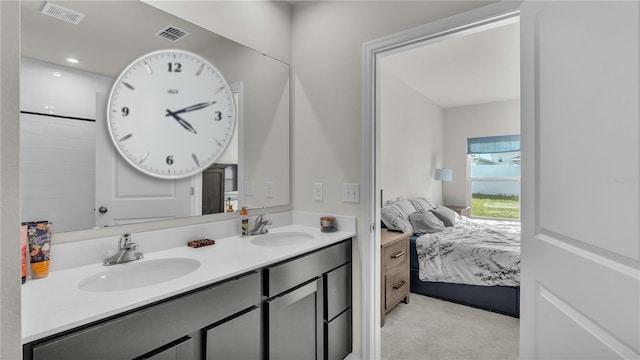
4:12
